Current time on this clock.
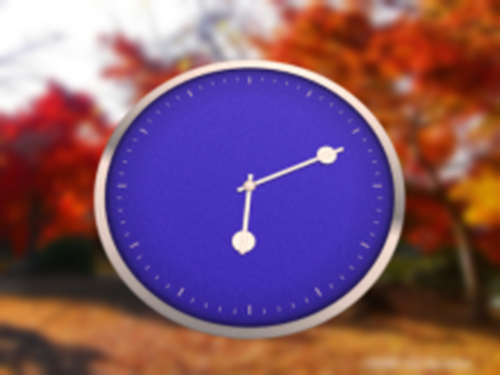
6:11
